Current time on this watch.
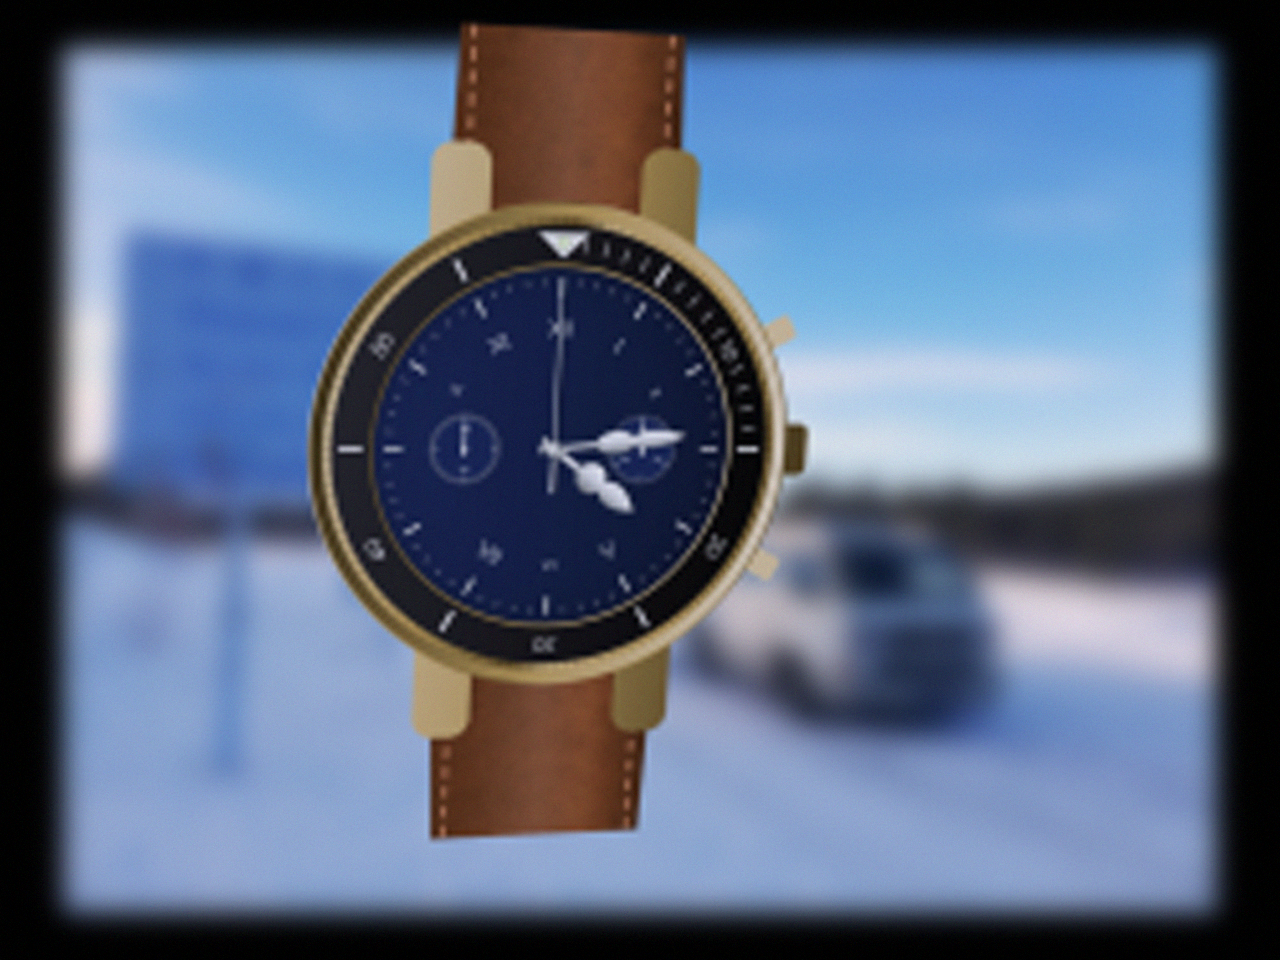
4:14
